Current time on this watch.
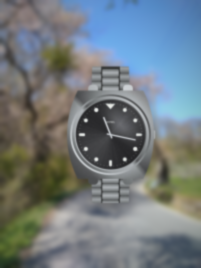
11:17
